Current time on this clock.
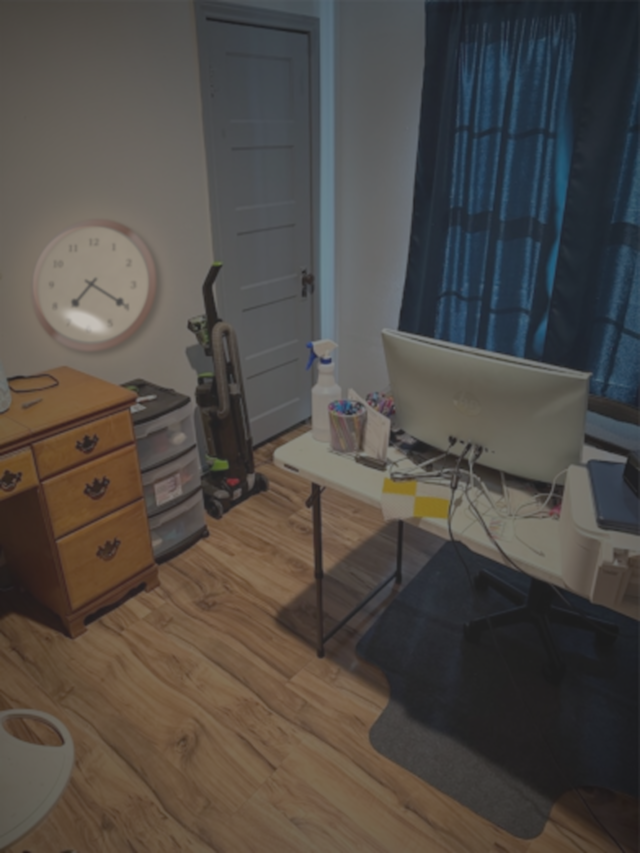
7:20
